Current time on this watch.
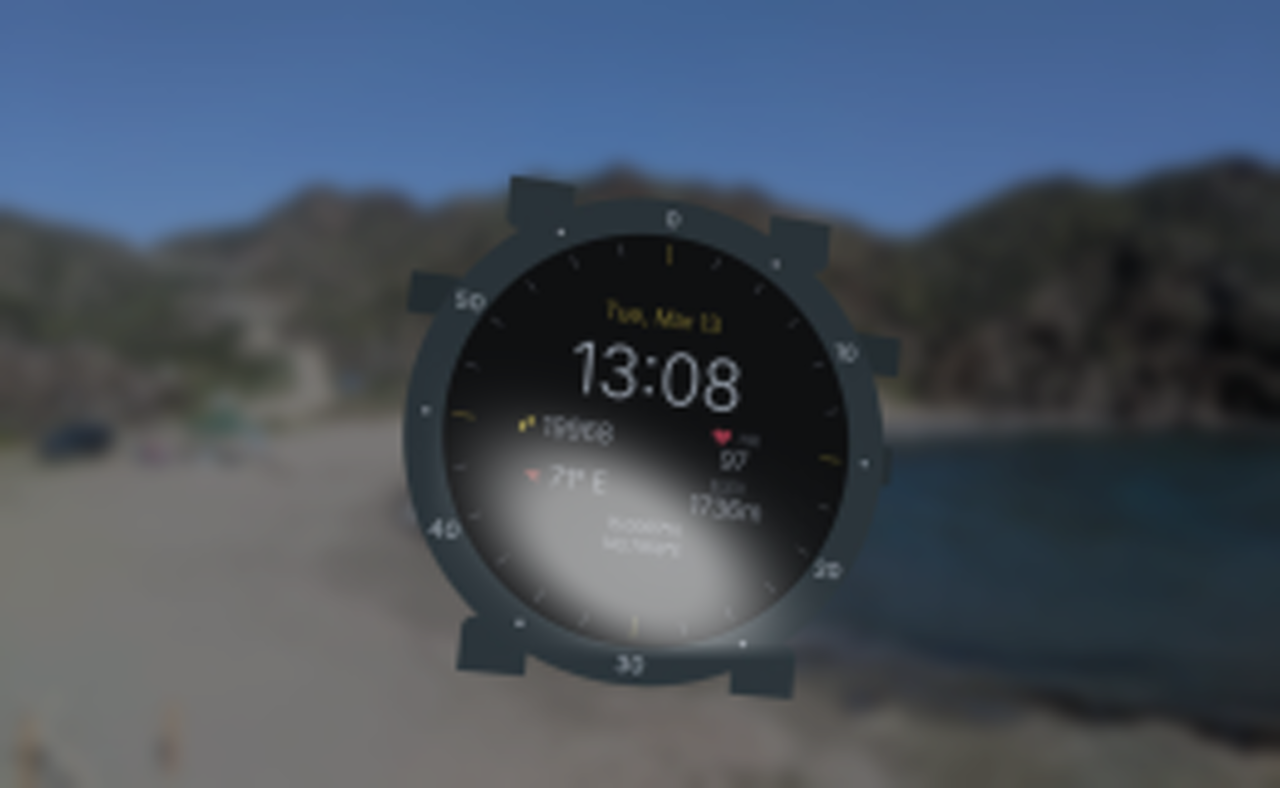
13:08
